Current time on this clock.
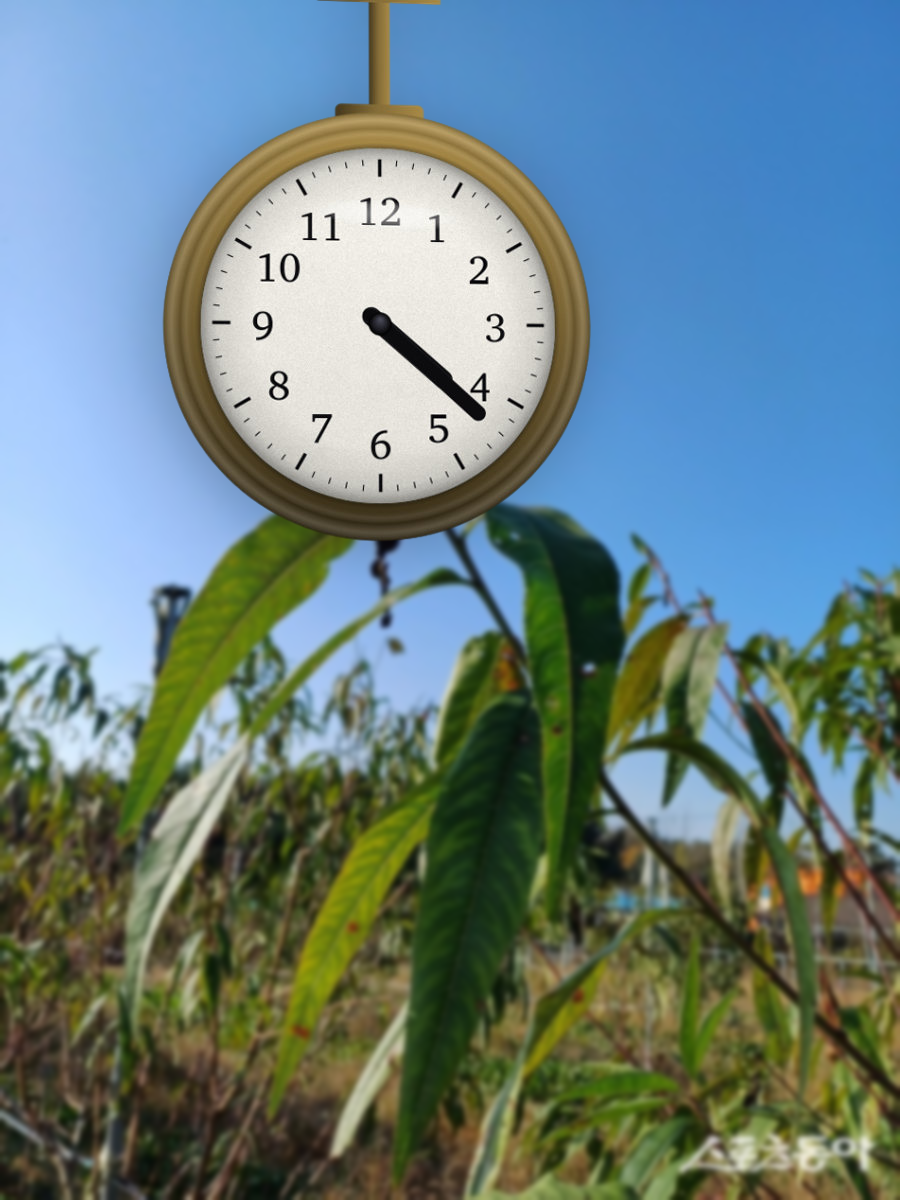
4:22
